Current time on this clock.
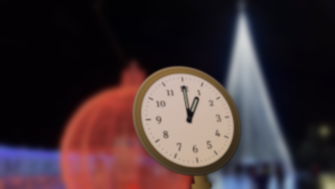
1:00
